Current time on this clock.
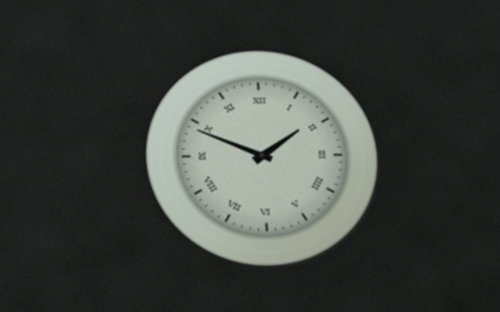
1:49
